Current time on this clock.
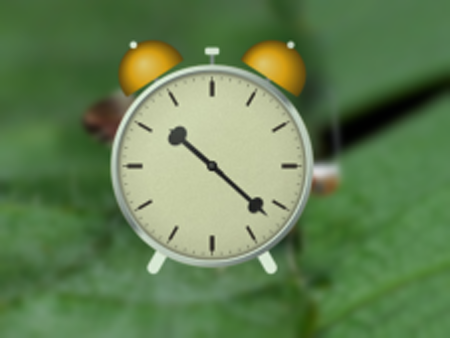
10:22
